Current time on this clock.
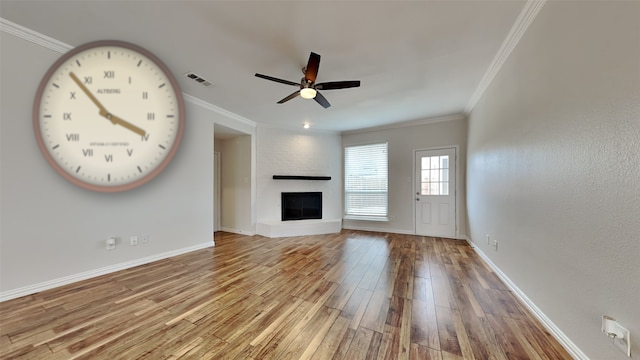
3:53
